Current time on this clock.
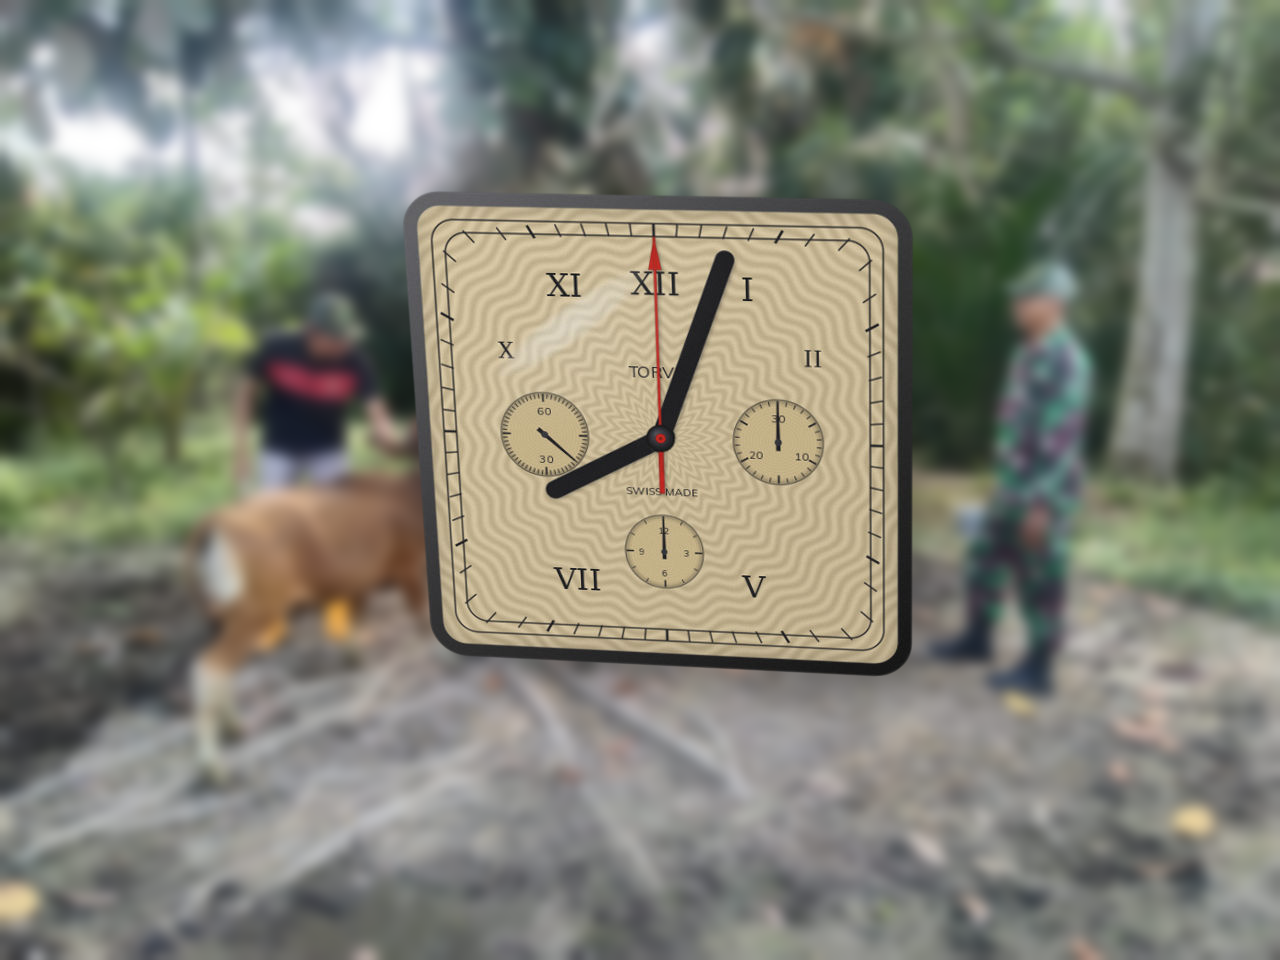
8:03:22
